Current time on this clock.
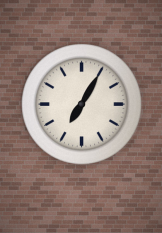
7:05
